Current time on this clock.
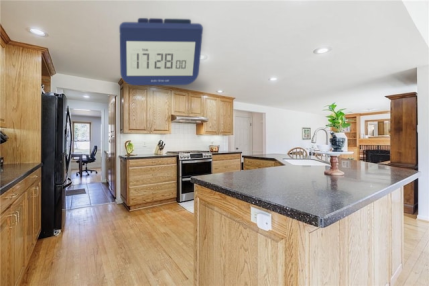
17:28:00
